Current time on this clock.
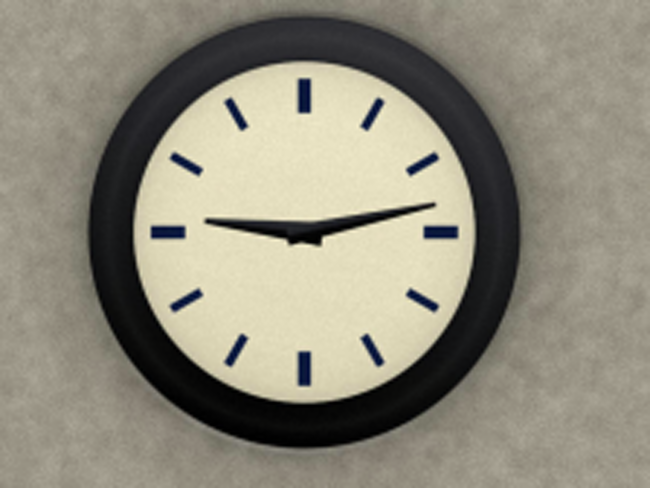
9:13
